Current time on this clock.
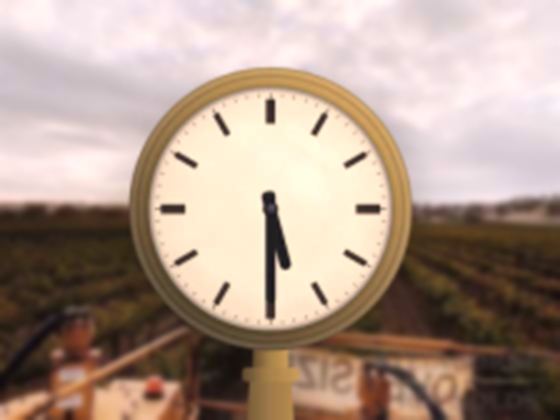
5:30
